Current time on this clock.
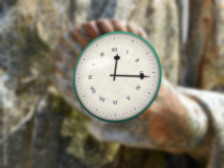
12:16
